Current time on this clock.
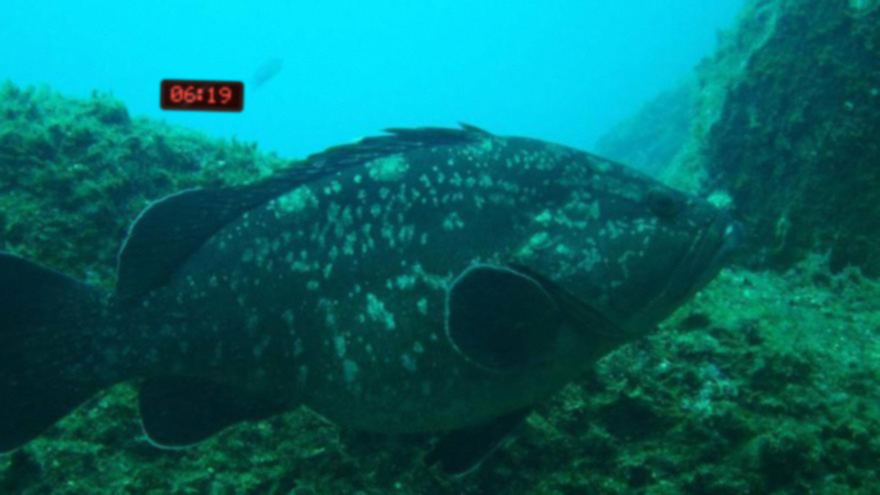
6:19
